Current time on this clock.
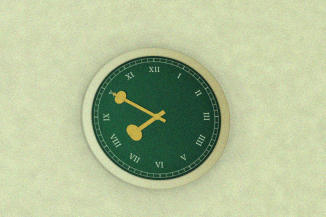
7:50
